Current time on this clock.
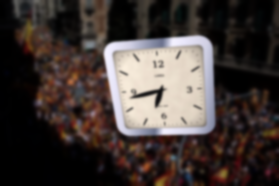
6:43
